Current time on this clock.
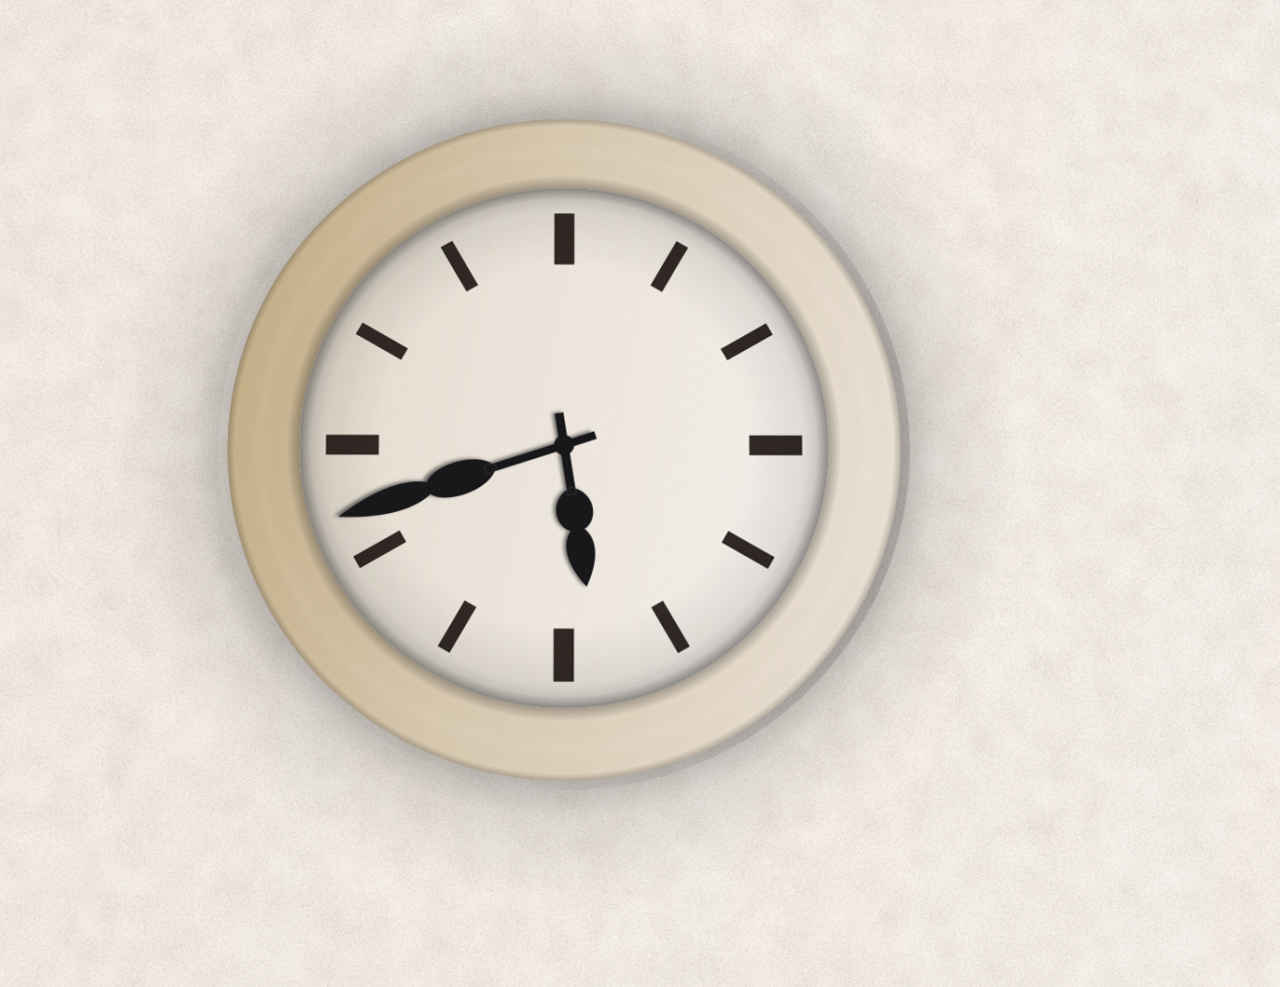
5:42
